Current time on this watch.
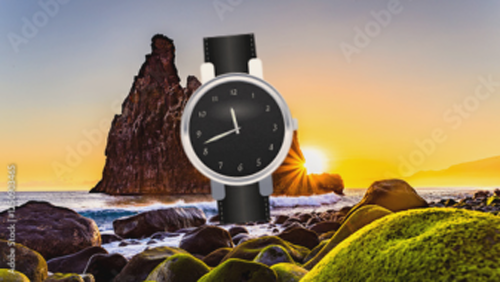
11:42
